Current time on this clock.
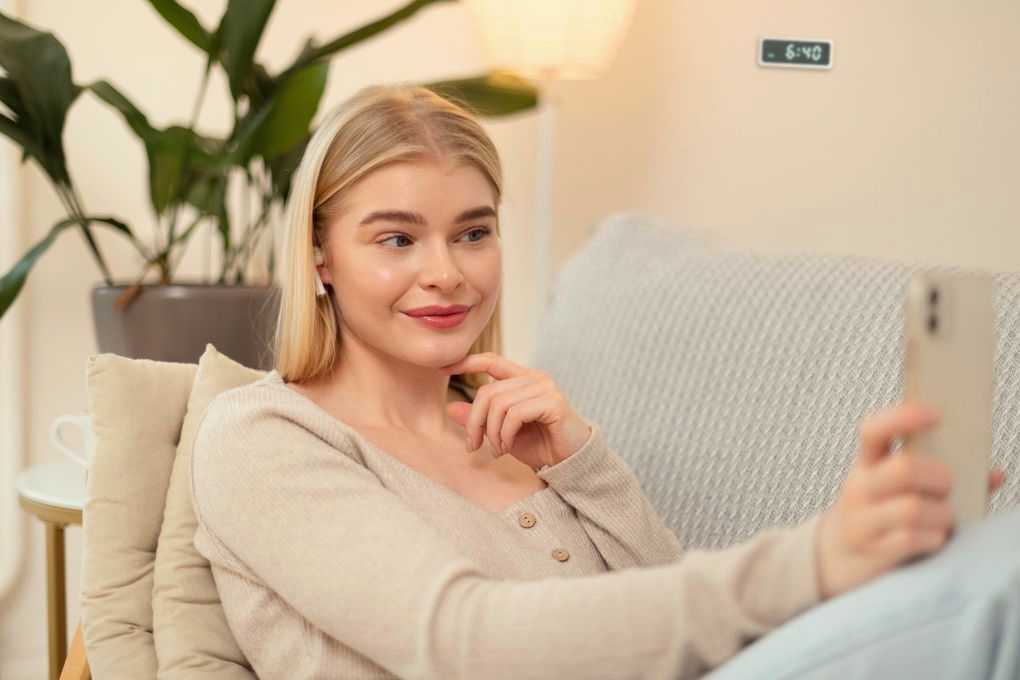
6:40
